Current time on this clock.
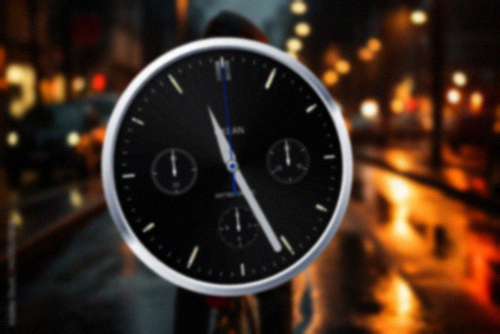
11:26
